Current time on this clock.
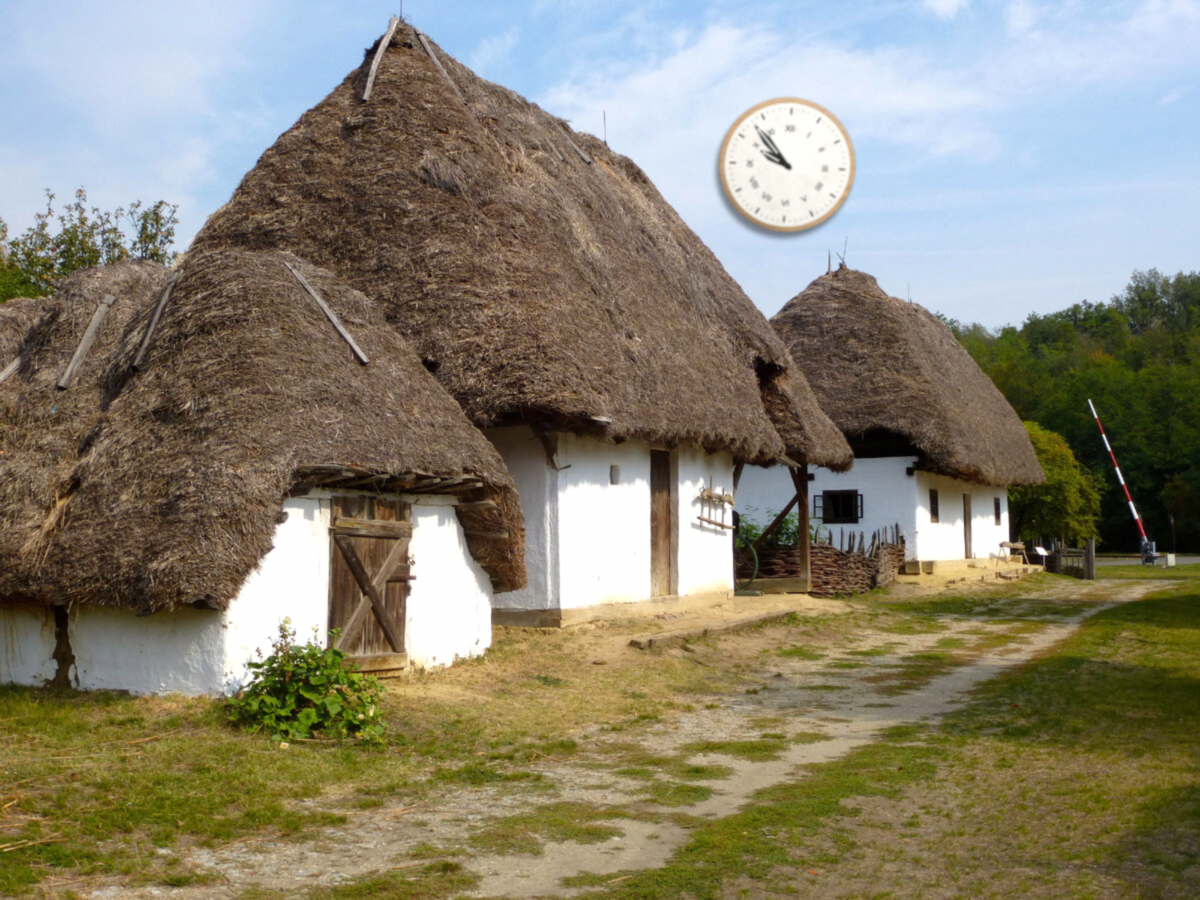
9:53
